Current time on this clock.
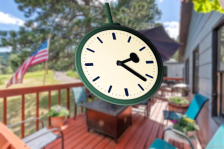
2:22
